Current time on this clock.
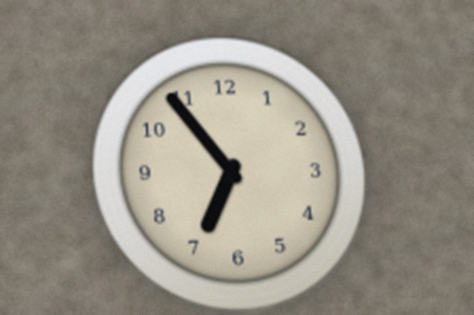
6:54
